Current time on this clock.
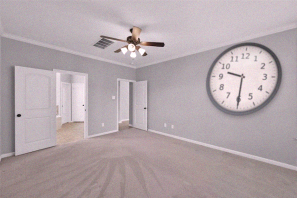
9:30
